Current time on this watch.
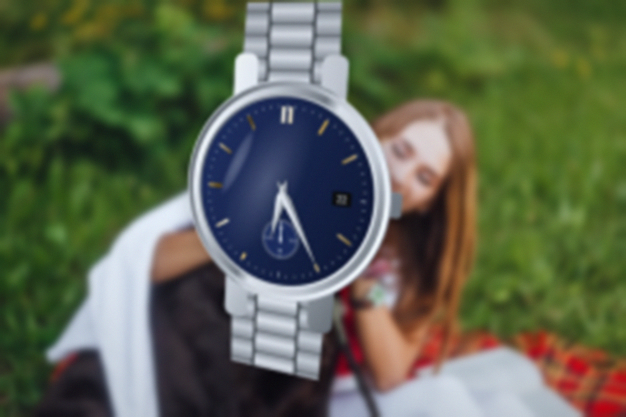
6:25
